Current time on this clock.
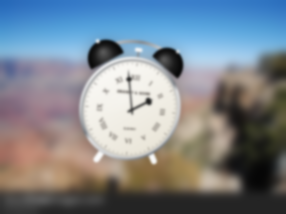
1:58
